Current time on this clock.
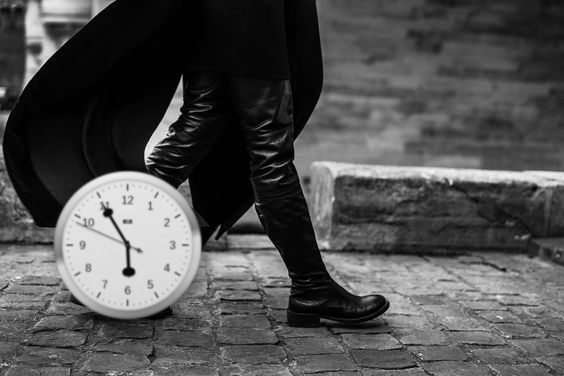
5:54:49
